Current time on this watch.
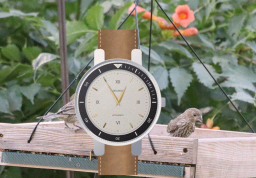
12:55
